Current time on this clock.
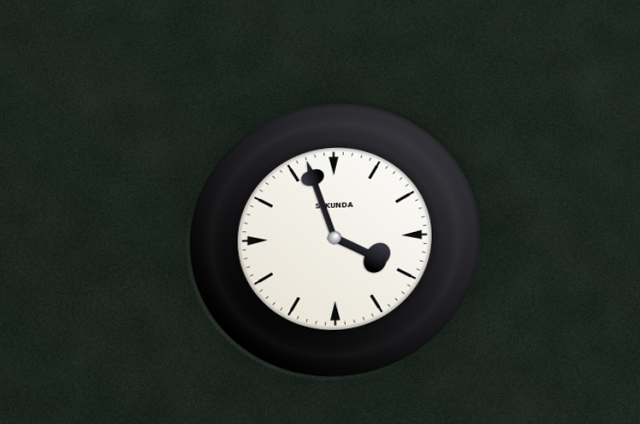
3:57
